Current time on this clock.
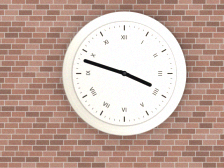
3:48
